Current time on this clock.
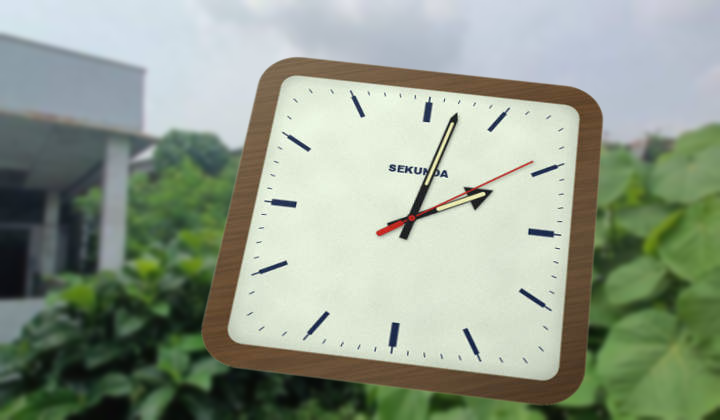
2:02:09
